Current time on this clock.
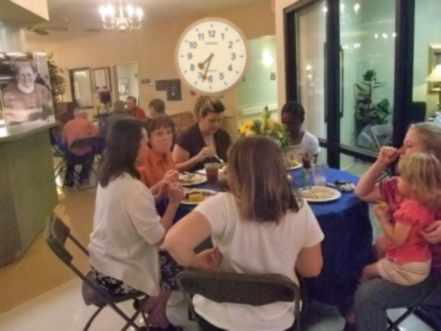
7:33
